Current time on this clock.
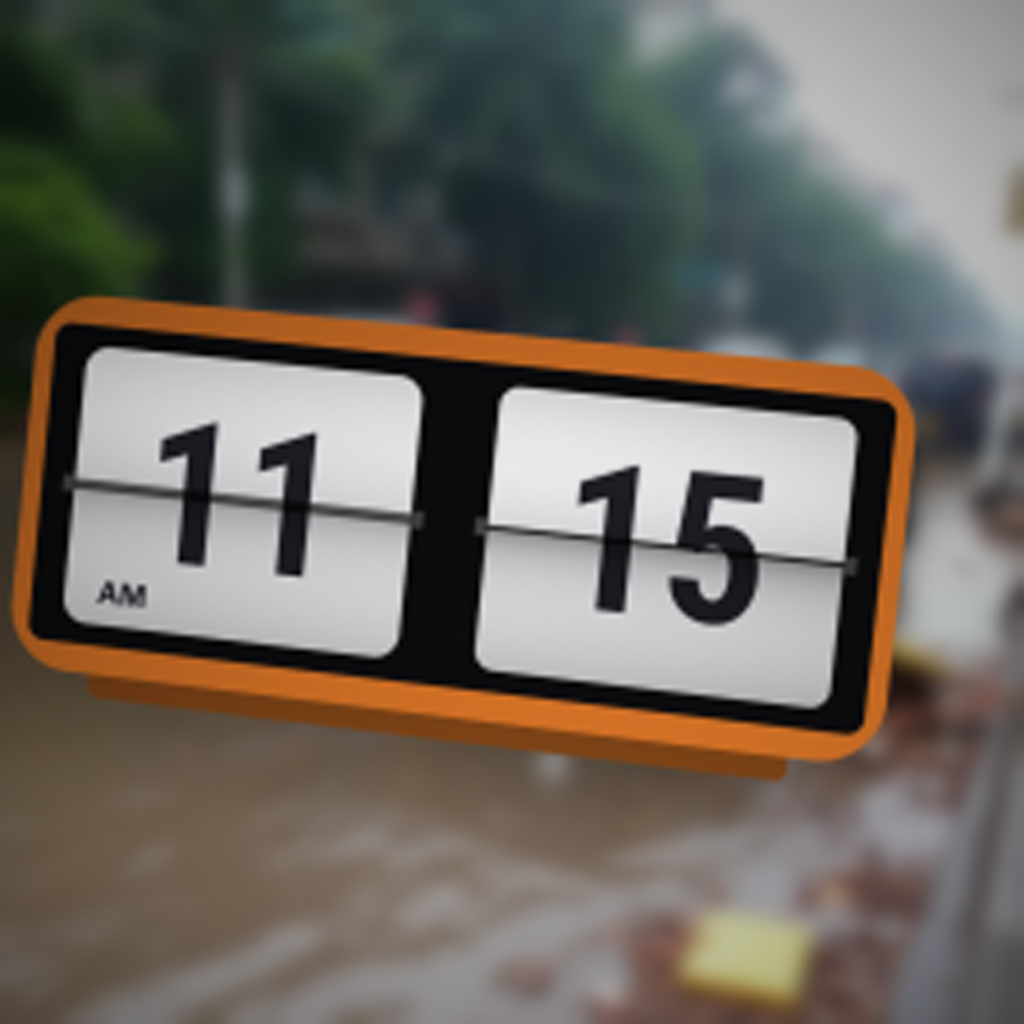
11:15
